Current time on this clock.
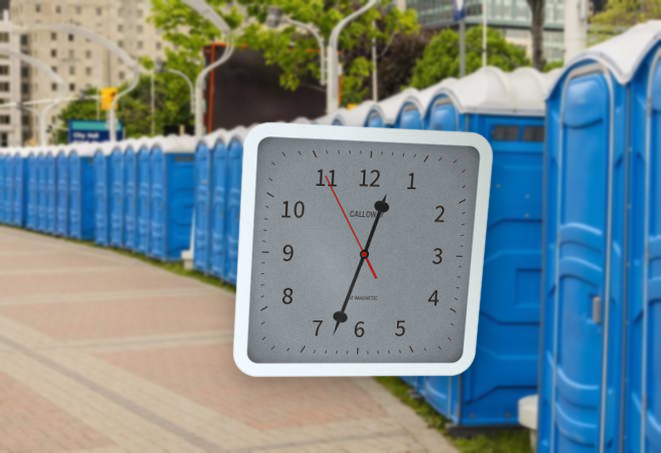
12:32:55
